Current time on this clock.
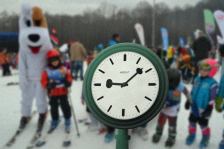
9:08
